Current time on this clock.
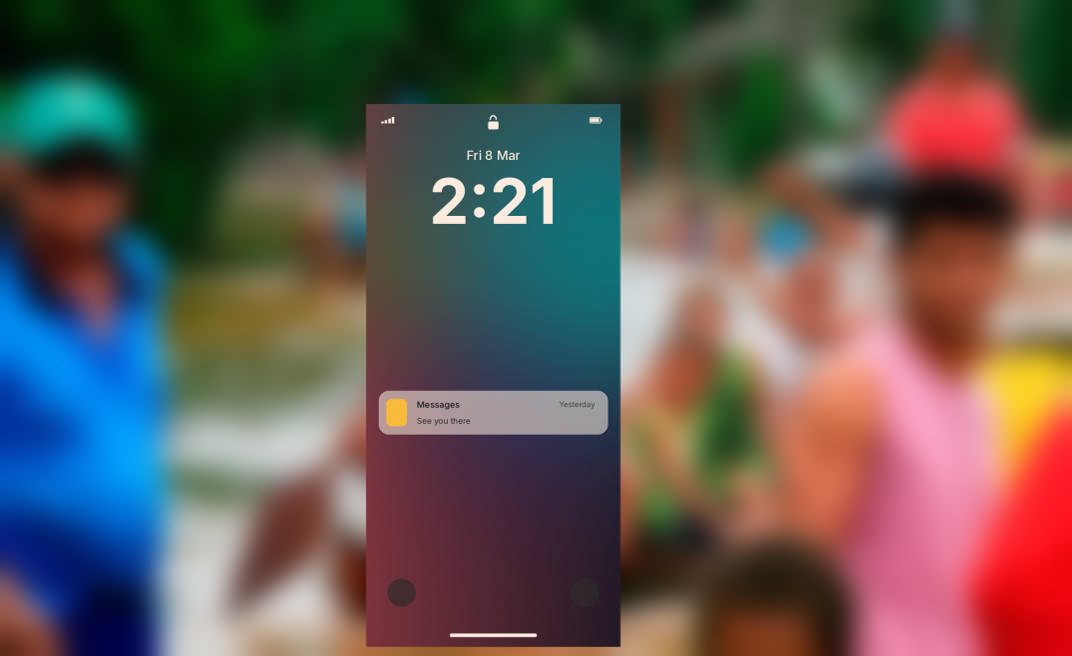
2:21
